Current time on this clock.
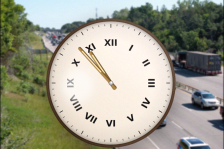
10:53
